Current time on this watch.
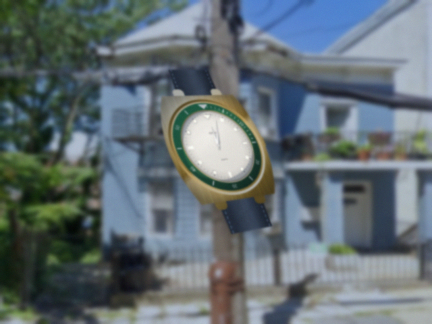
12:03
